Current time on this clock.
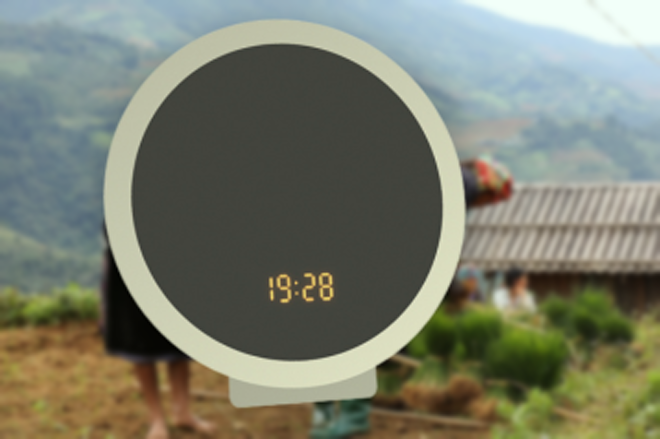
19:28
